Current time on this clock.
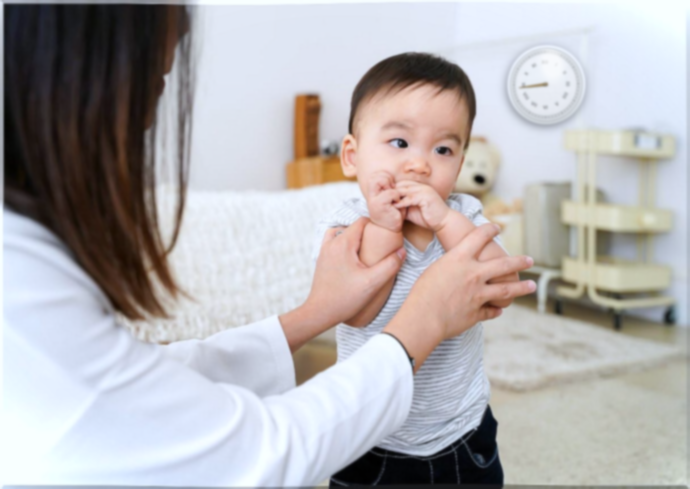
8:44
